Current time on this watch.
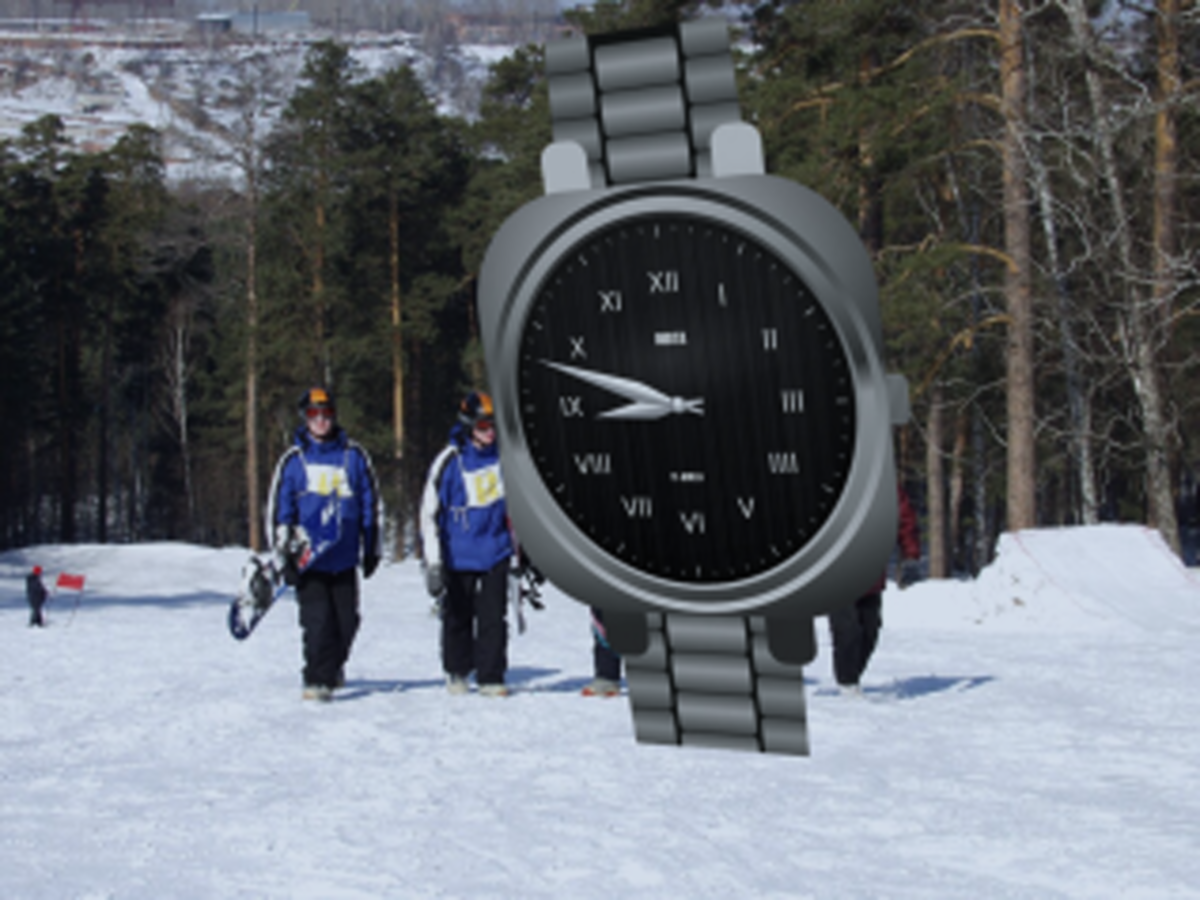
8:48
